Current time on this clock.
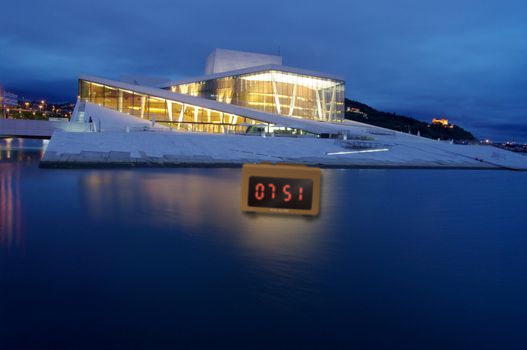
7:51
